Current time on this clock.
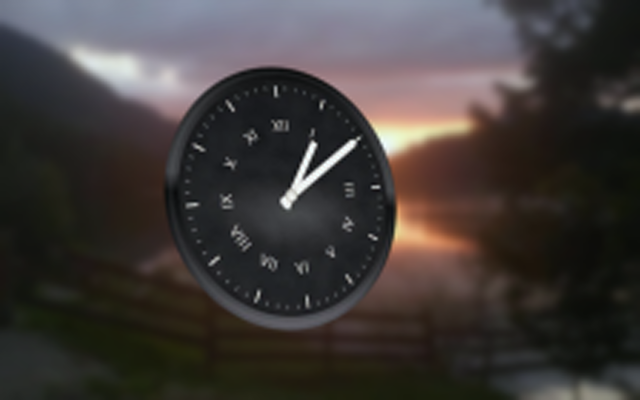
1:10
